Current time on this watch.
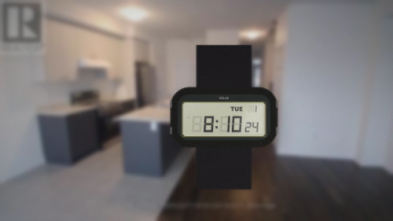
8:10:24
